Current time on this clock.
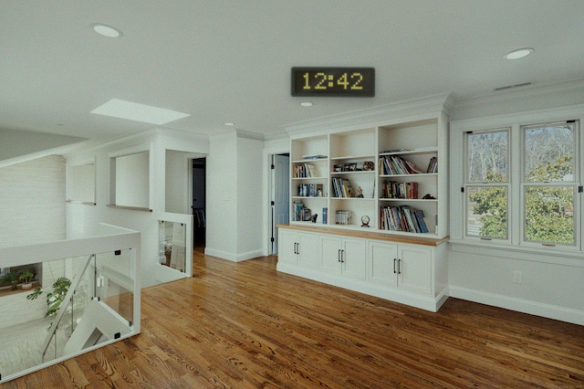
12:42
